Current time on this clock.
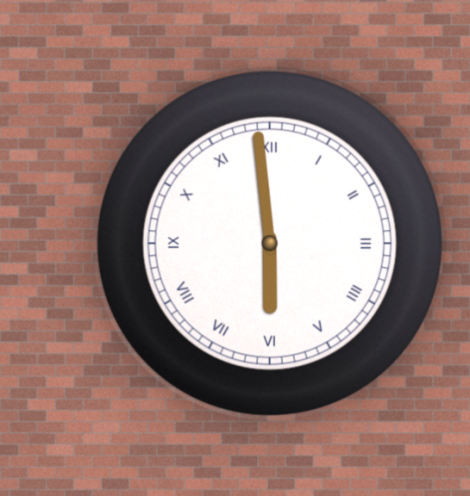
5:59
